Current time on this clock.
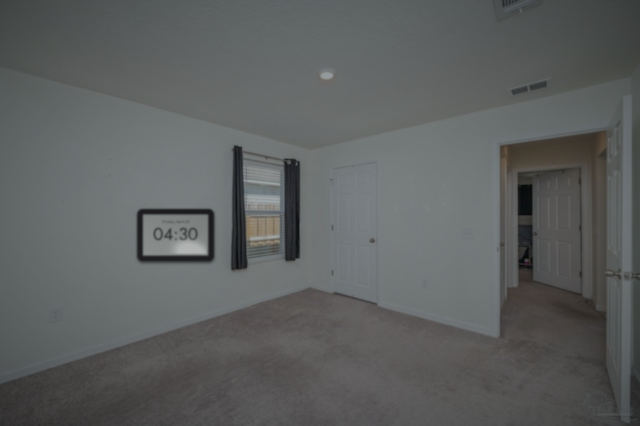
4:30
